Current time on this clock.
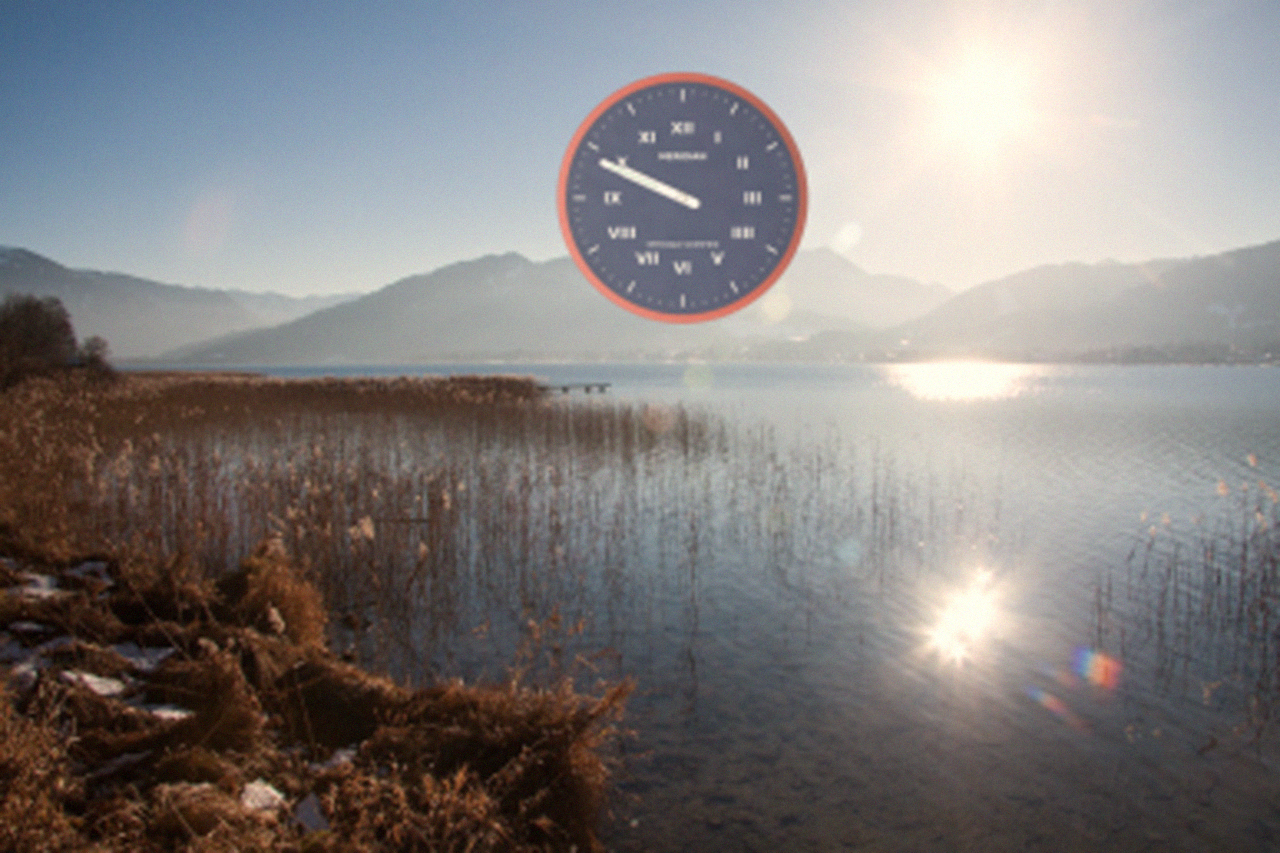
9:49
